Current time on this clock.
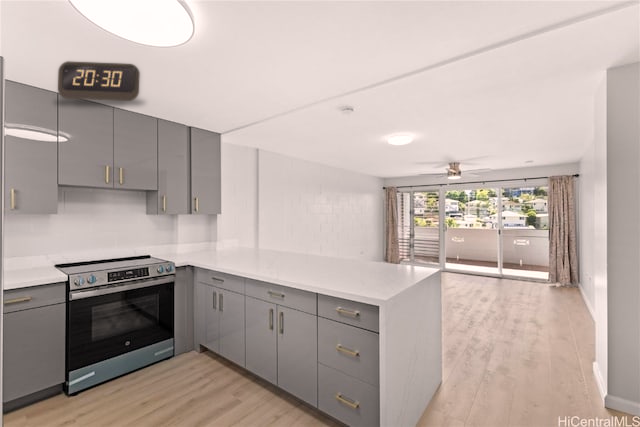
20:30
